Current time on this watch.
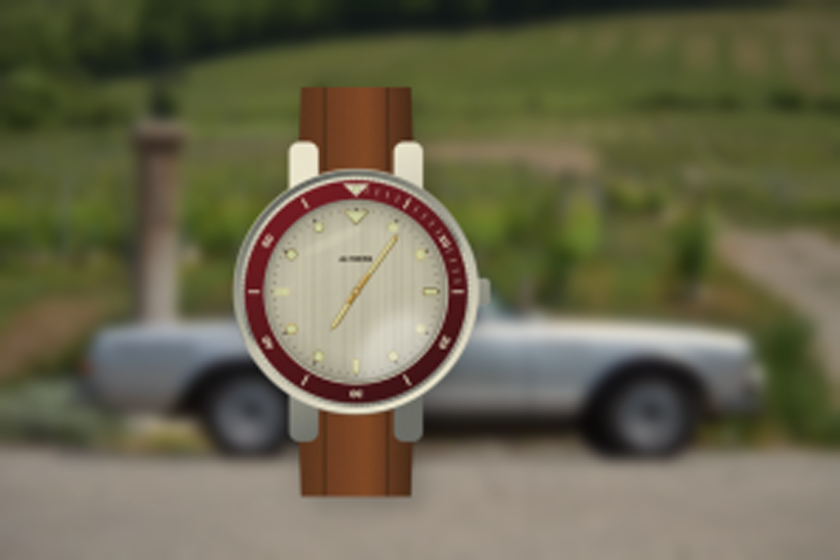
7:06
